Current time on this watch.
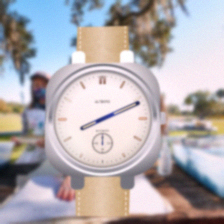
8:11
